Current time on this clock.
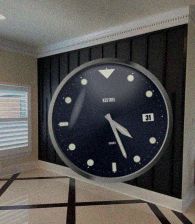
4:27
